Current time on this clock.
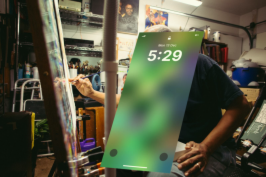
5:29
